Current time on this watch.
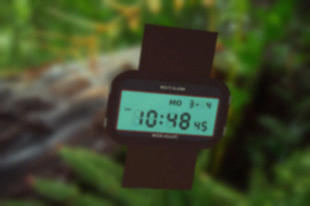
10:48:45
